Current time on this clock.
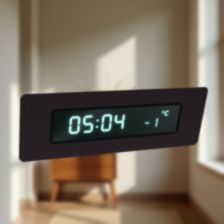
5:04
